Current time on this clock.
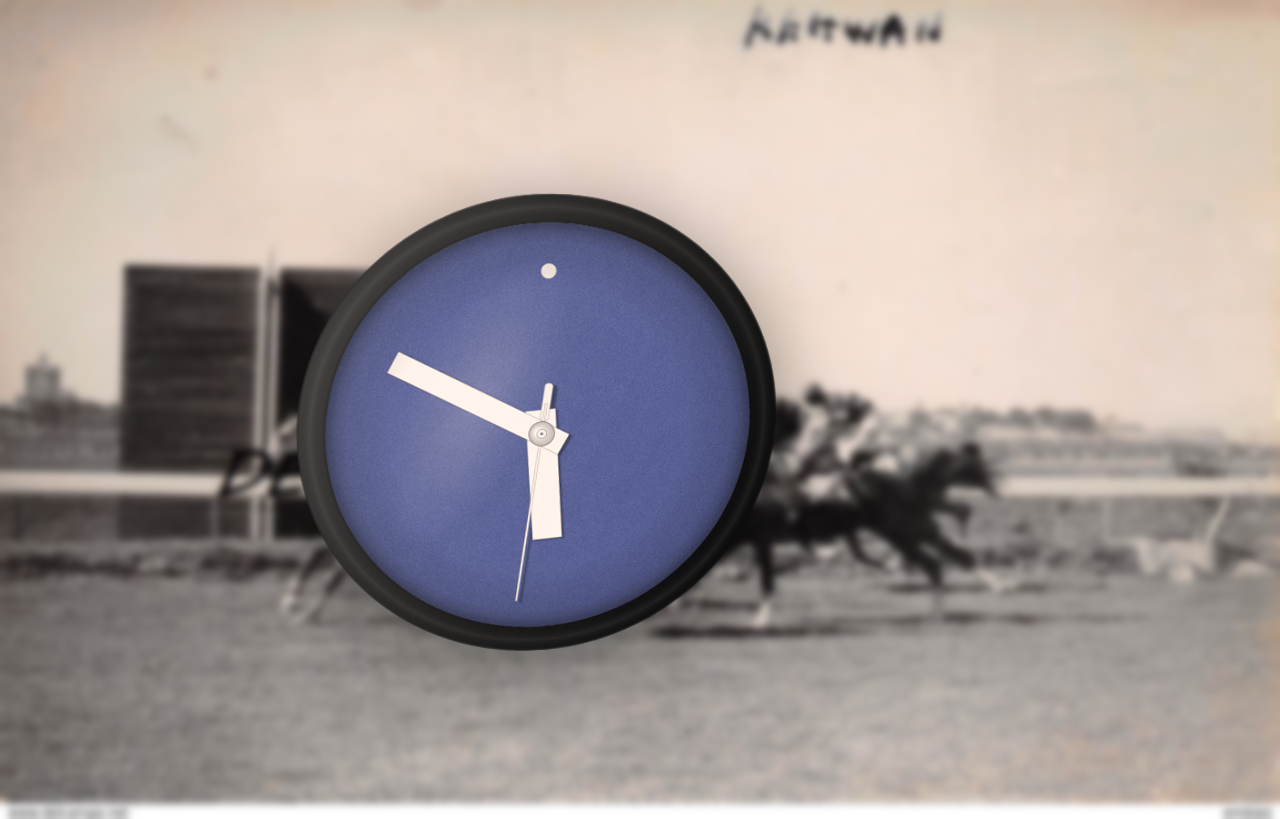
5:49:31
